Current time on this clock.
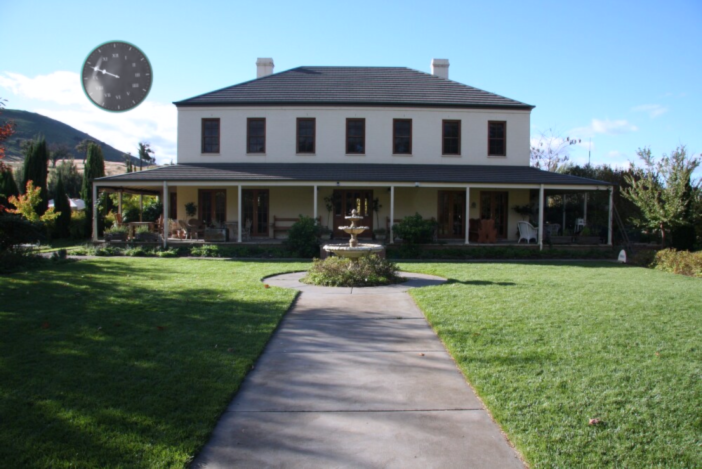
9:49
